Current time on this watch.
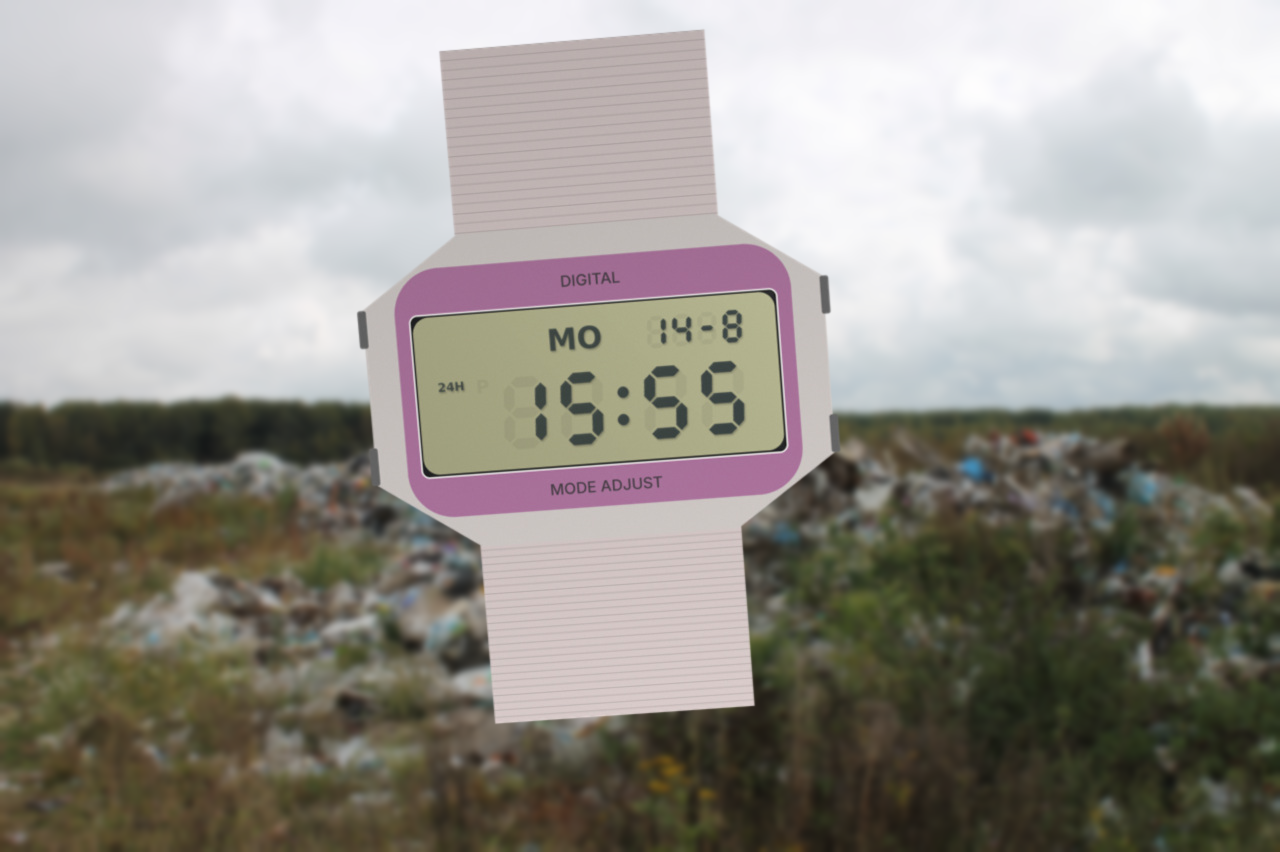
15:55
